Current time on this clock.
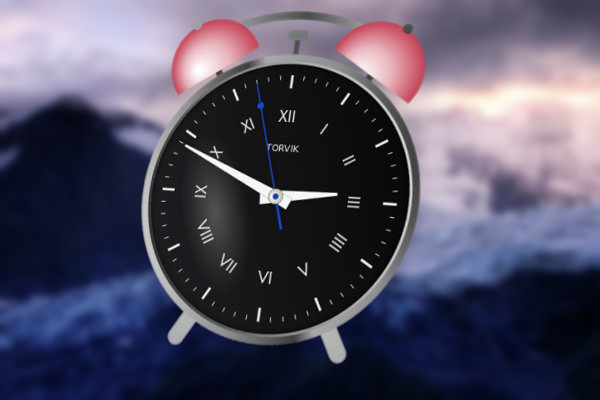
2:48:57
